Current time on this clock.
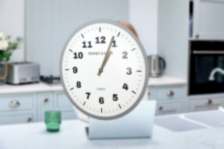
1:04
